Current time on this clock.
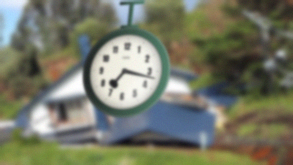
7:17
